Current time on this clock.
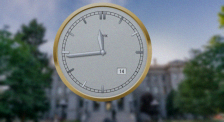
11:44
